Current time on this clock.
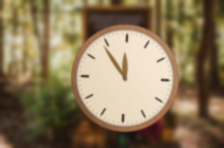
11:54
